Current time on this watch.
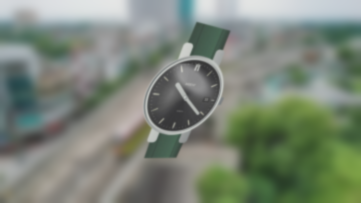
10:21
